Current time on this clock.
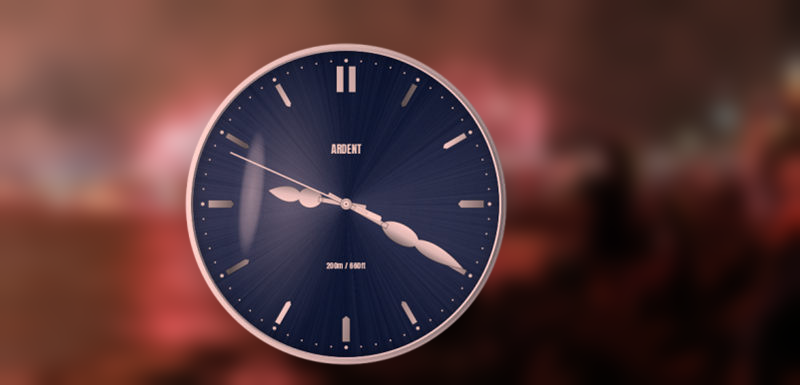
9:19:49
